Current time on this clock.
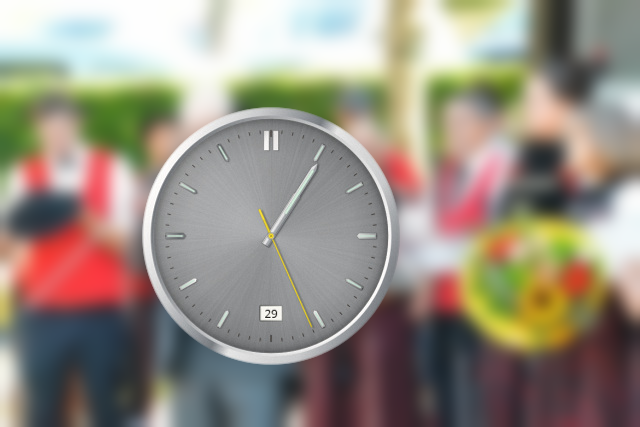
1:05:26
